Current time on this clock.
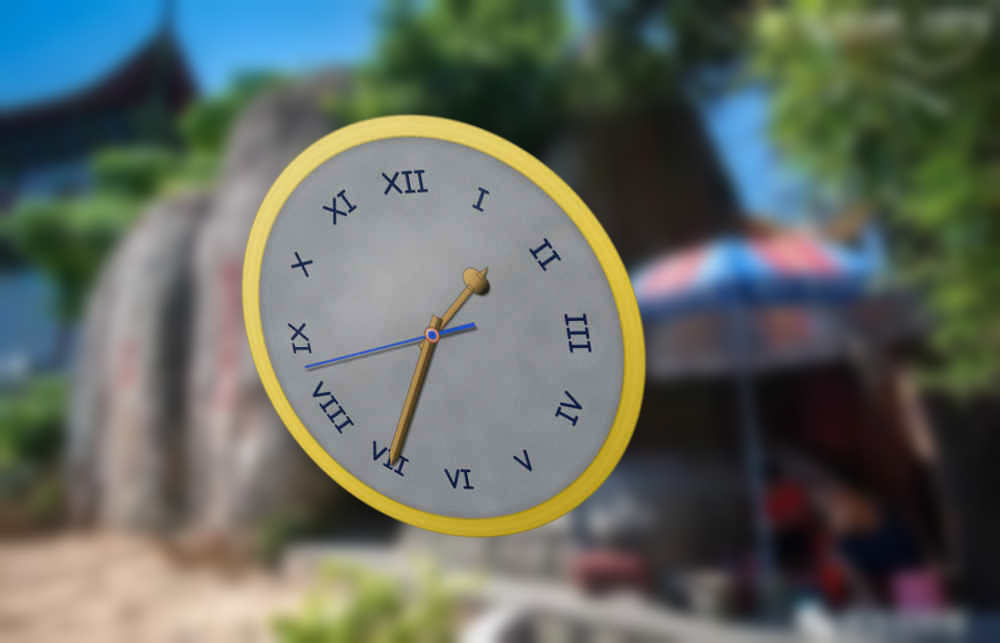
1:34:43
